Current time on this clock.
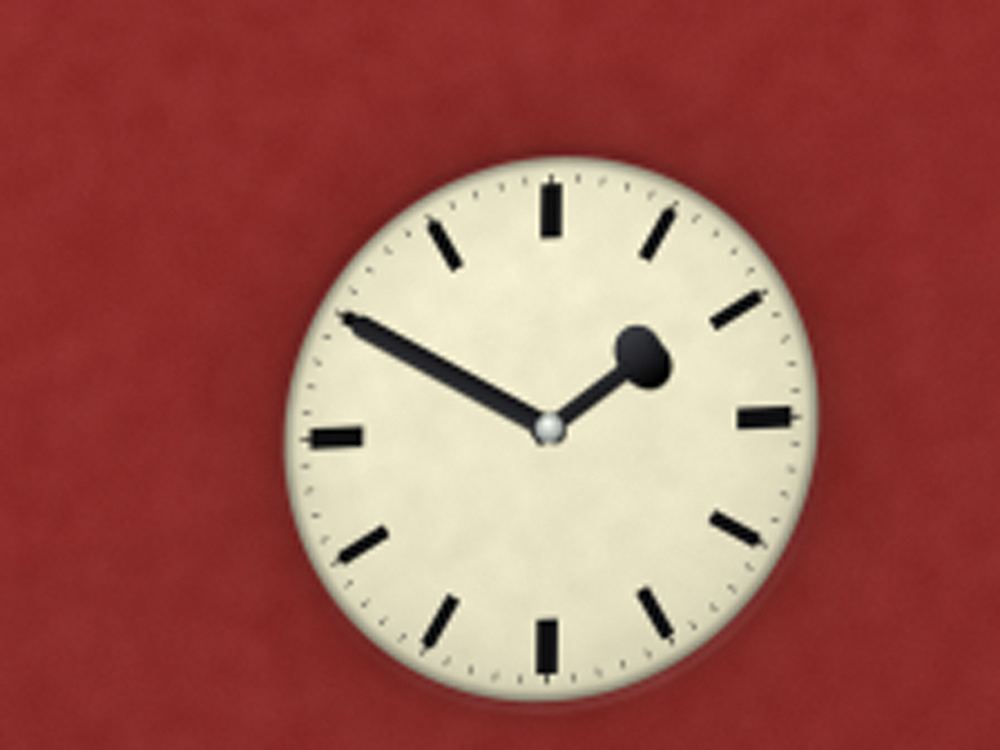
1:50
